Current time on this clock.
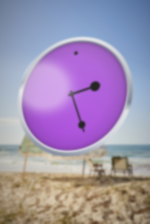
2:26
